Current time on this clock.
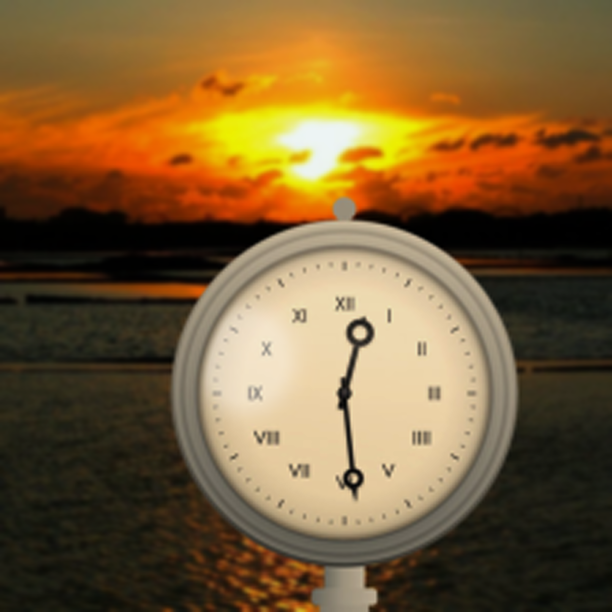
12:29
